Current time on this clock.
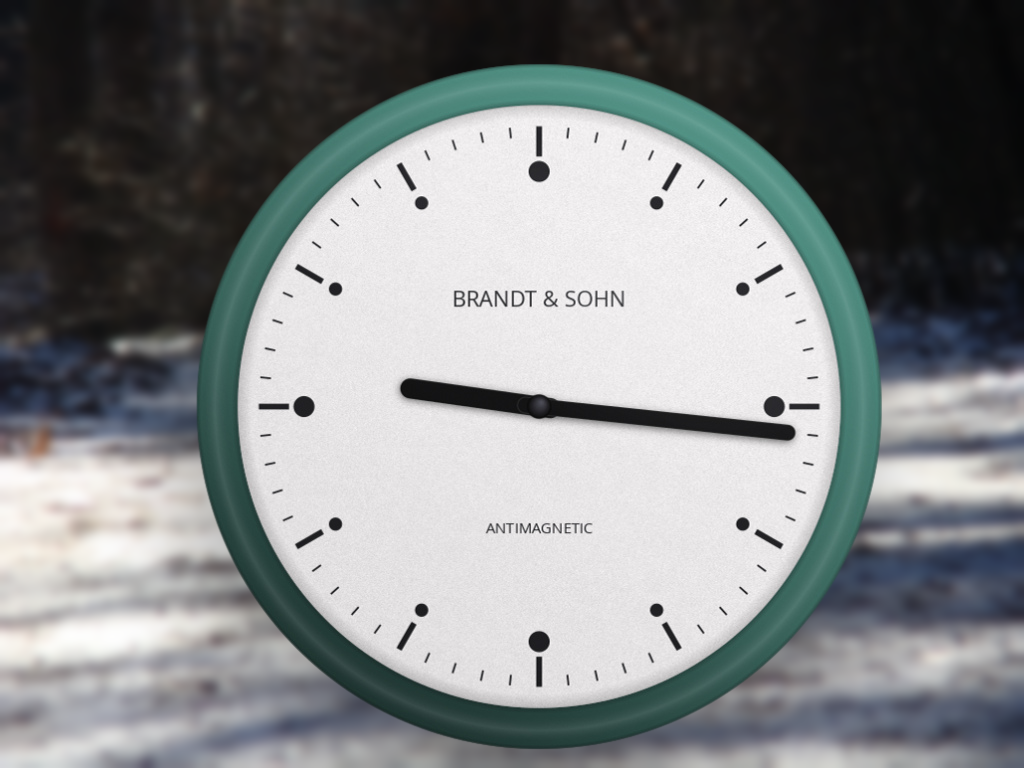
9:16
